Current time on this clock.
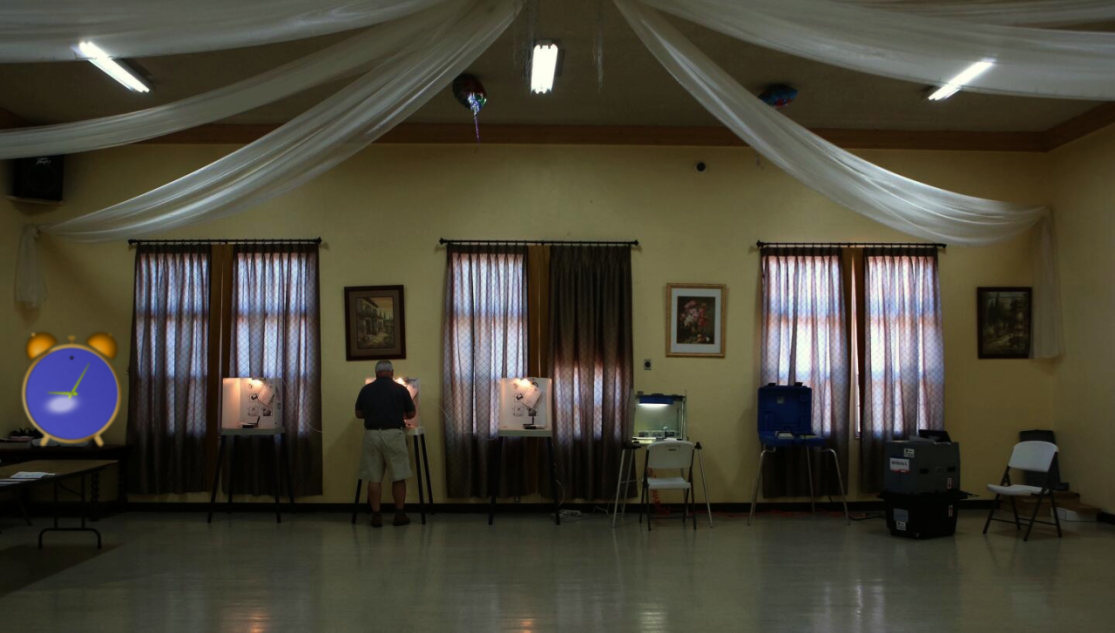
9:05
